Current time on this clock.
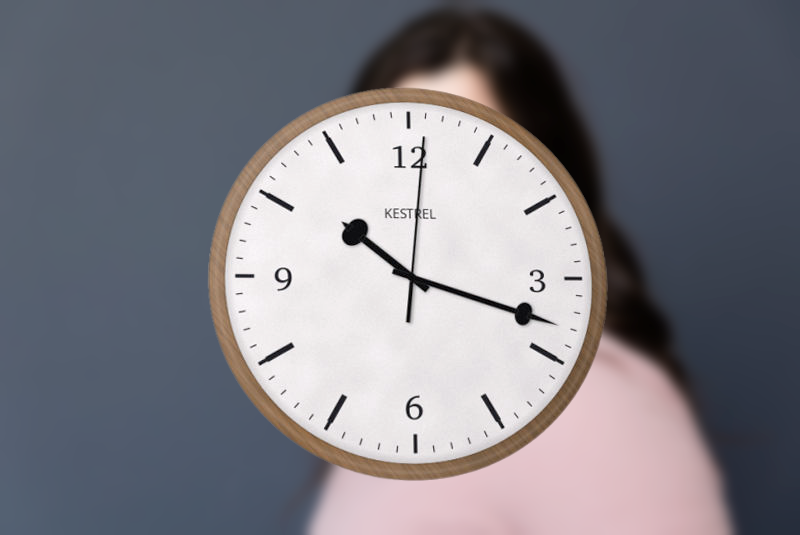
10:18:01
